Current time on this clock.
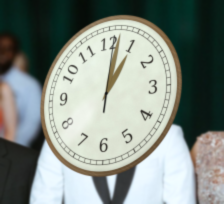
1:02:01
